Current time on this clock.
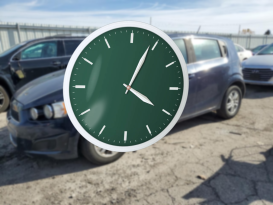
4:04
